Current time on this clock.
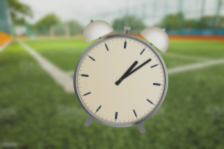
1:08
